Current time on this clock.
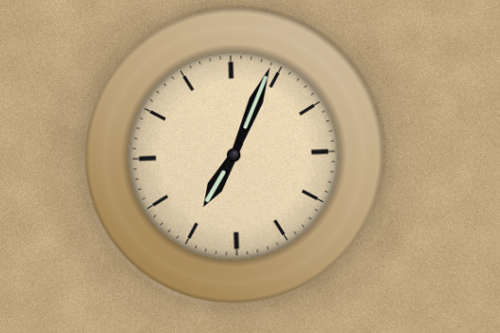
7:04
